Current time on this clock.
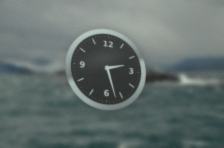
2:27
